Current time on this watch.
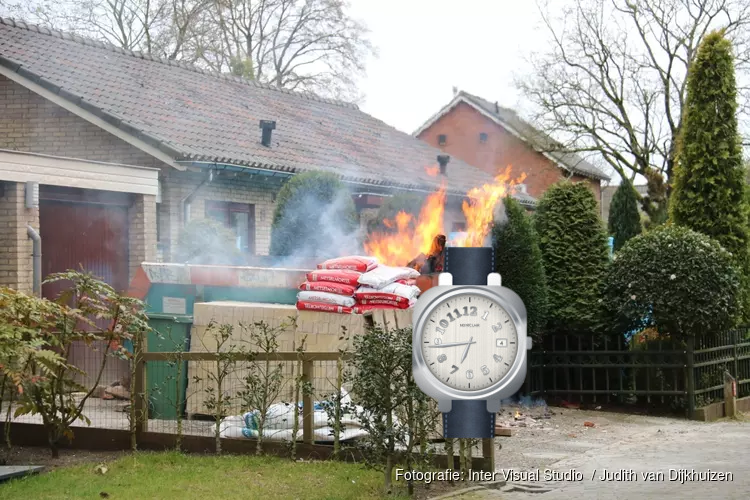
6:44
